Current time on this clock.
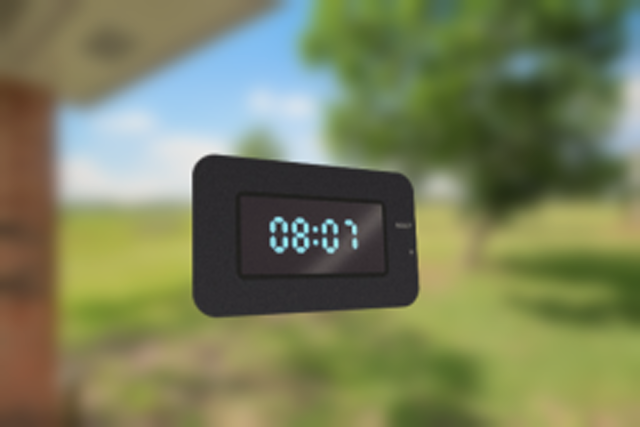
8:07
